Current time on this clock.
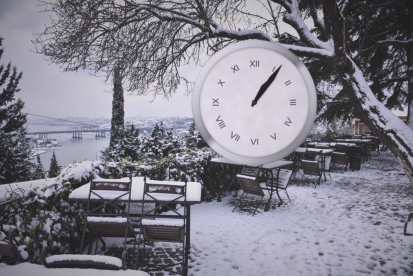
1:06
